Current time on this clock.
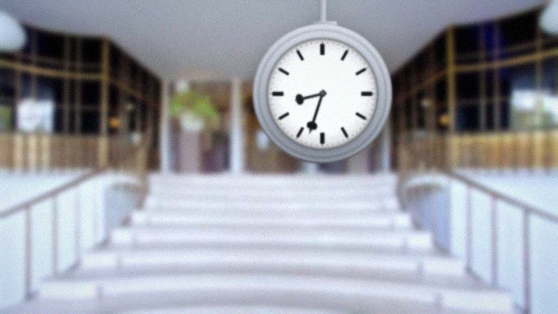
8:33
